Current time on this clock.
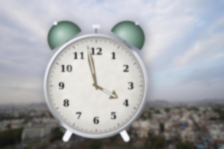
3:58
